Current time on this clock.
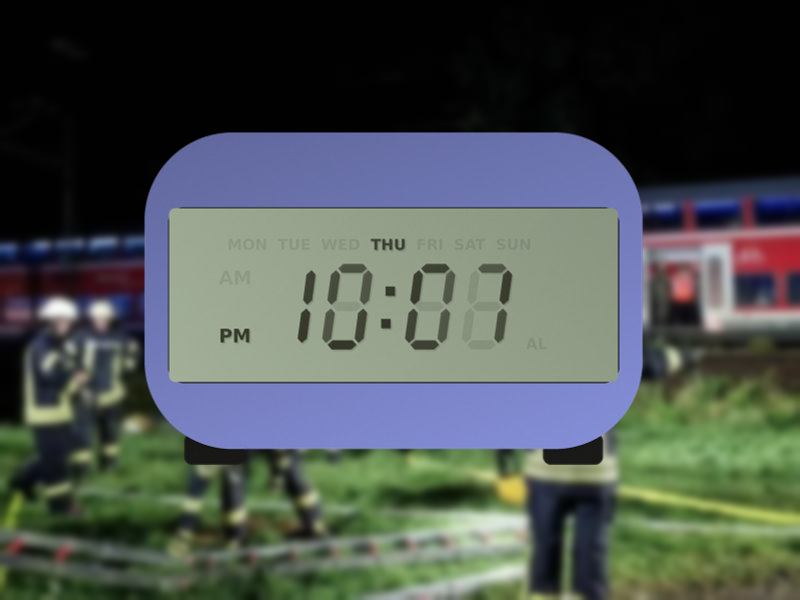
10:07
